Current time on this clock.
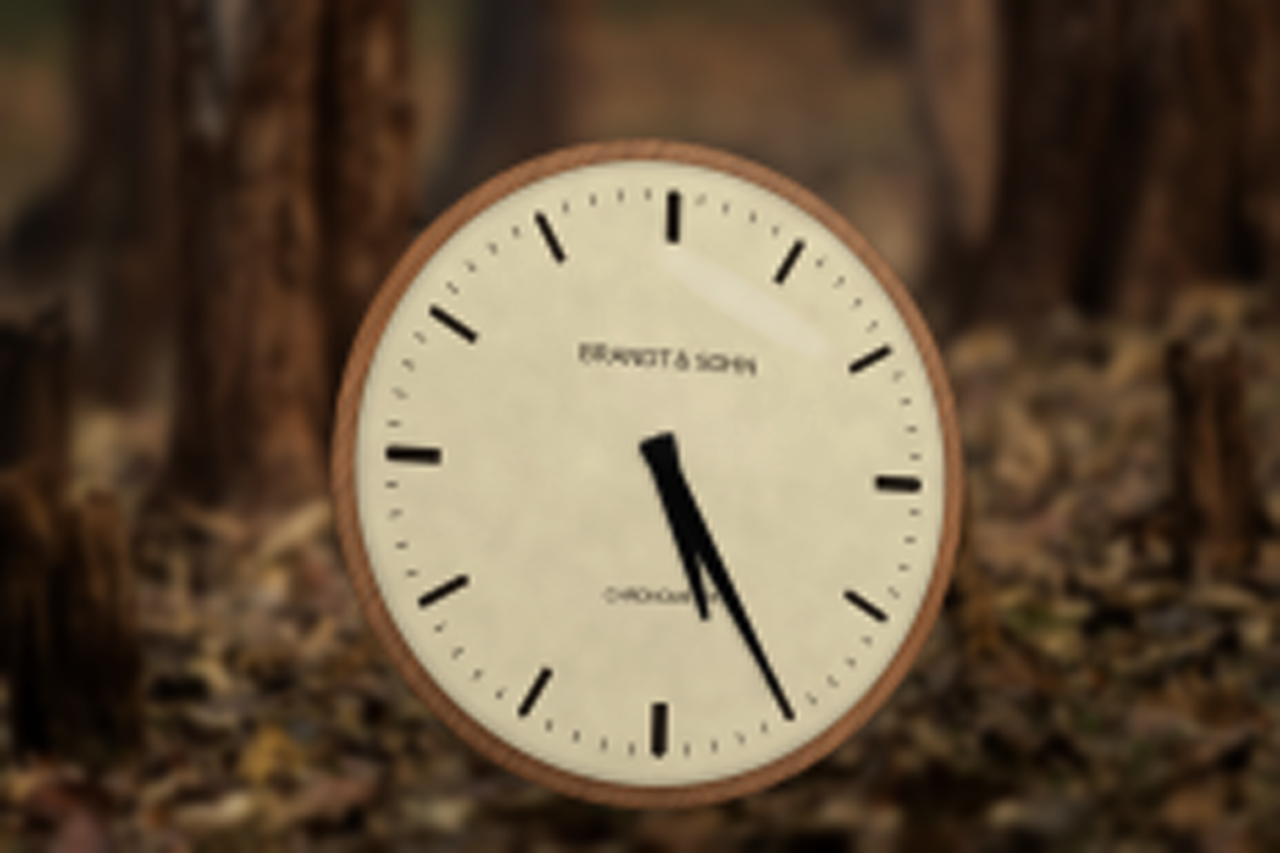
5:25
